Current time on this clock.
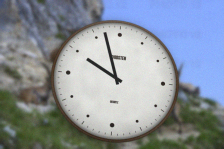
9:57
